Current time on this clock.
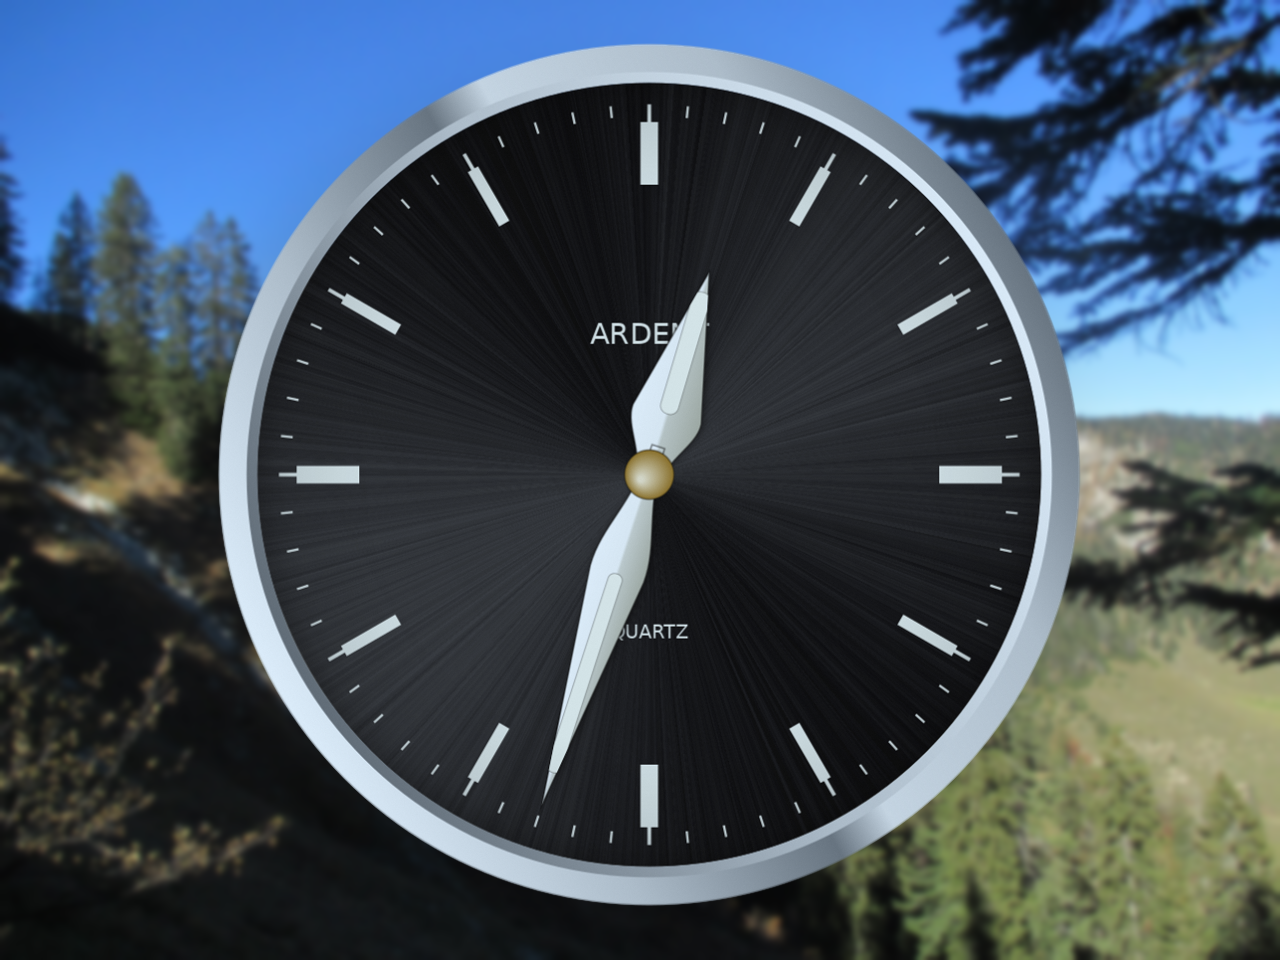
12:33
